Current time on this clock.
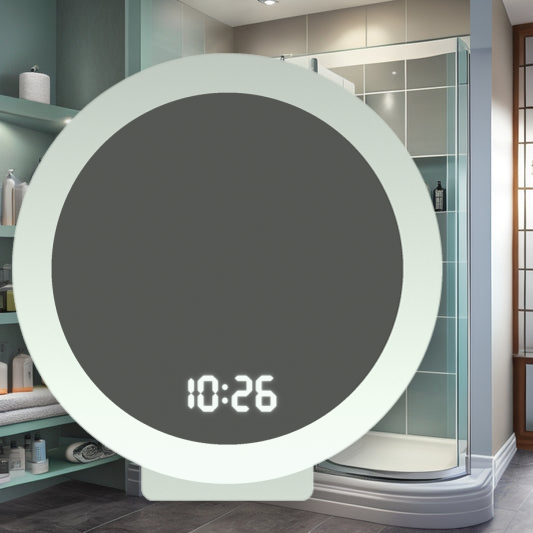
10:26
